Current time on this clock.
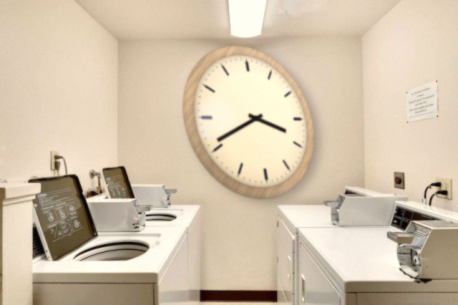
3:41
